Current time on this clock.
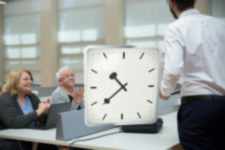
10:38
